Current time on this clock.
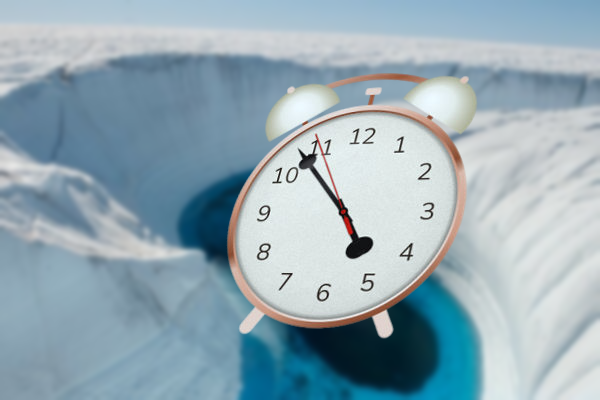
4:52:55
